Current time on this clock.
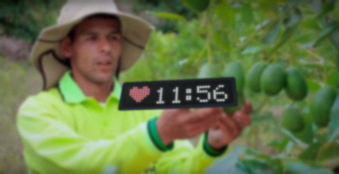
11:56
